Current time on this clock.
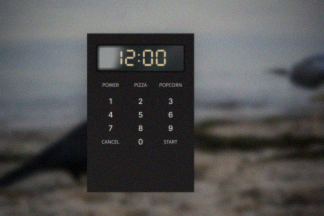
12:00
